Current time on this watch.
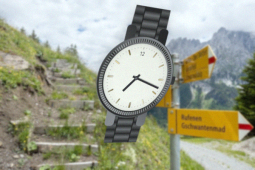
7:18
